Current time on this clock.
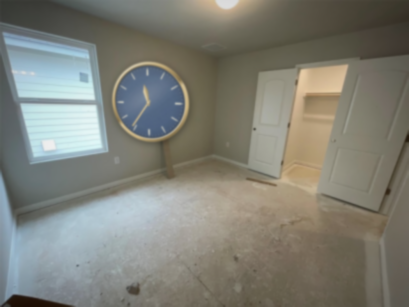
11:36
